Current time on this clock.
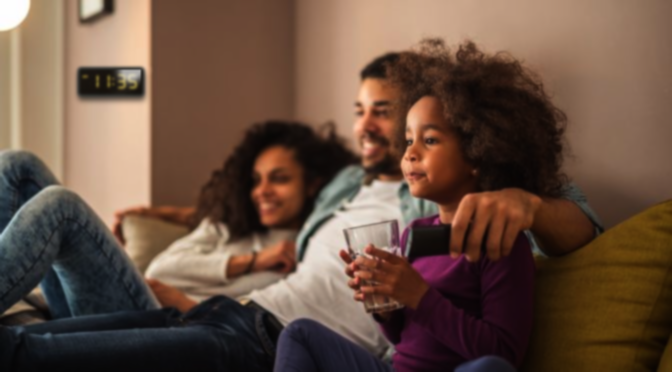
11:35
